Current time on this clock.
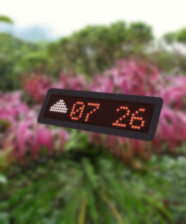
7:26
